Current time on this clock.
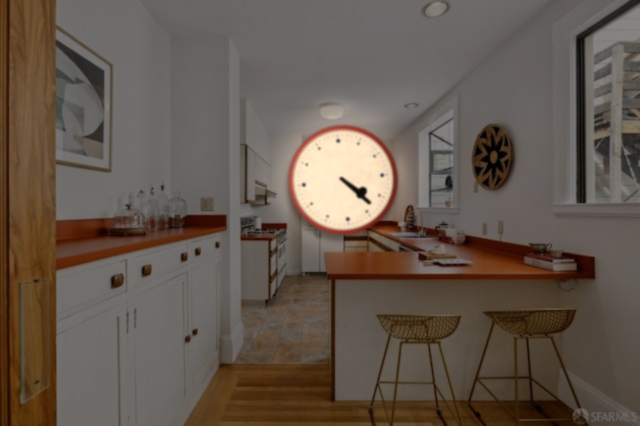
4:23
